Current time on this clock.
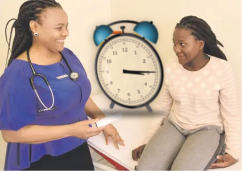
3:15
